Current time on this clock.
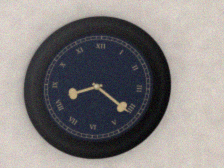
8:21
